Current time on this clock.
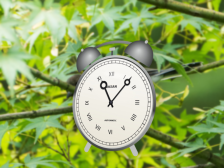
11:07
